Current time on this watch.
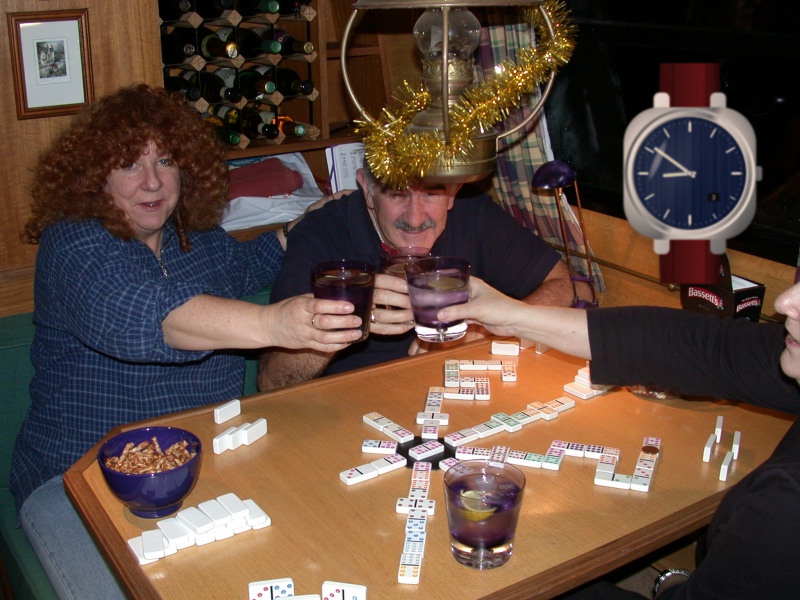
8:51
